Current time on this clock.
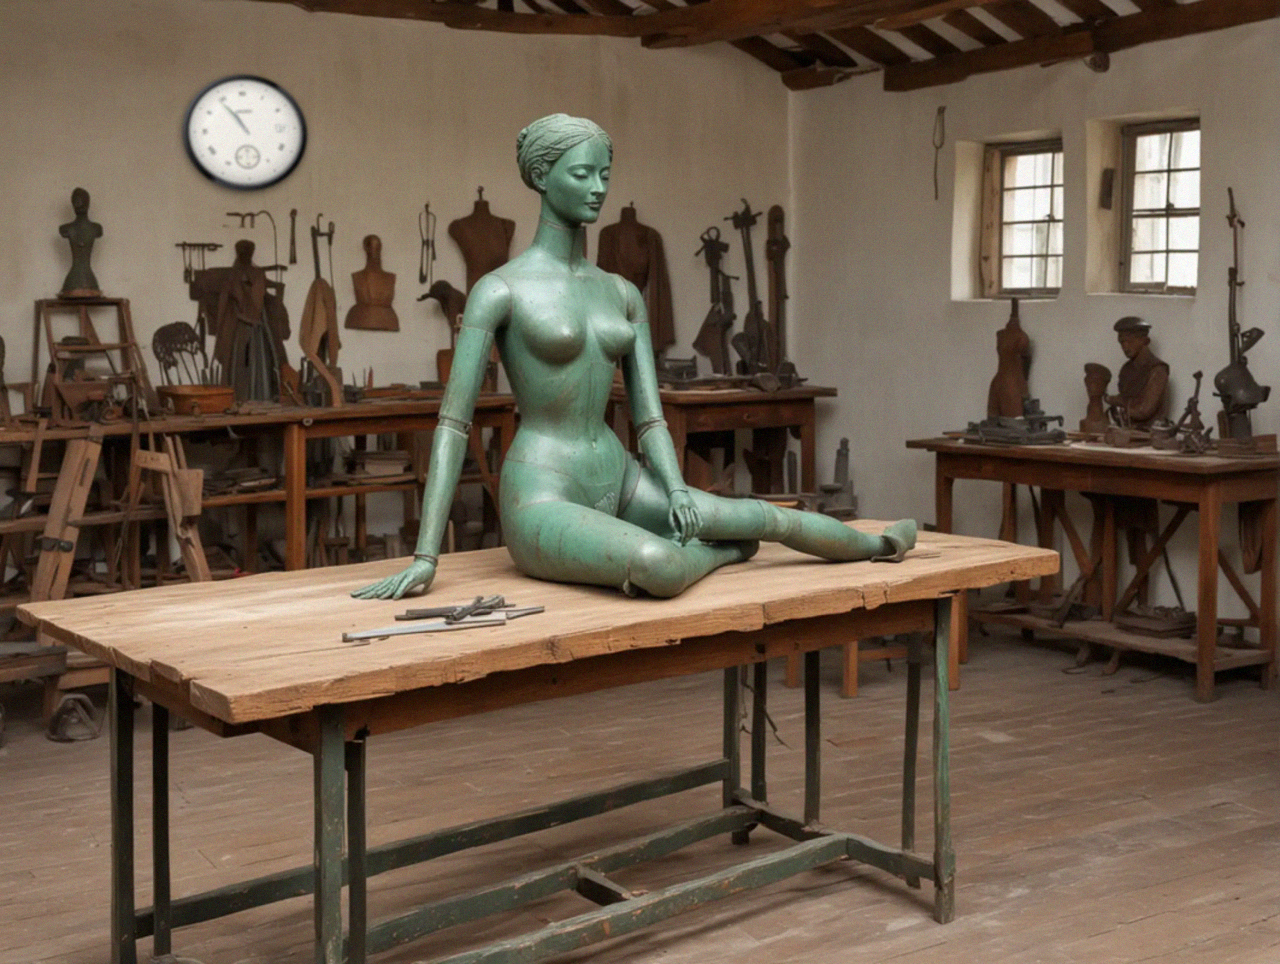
10:54
